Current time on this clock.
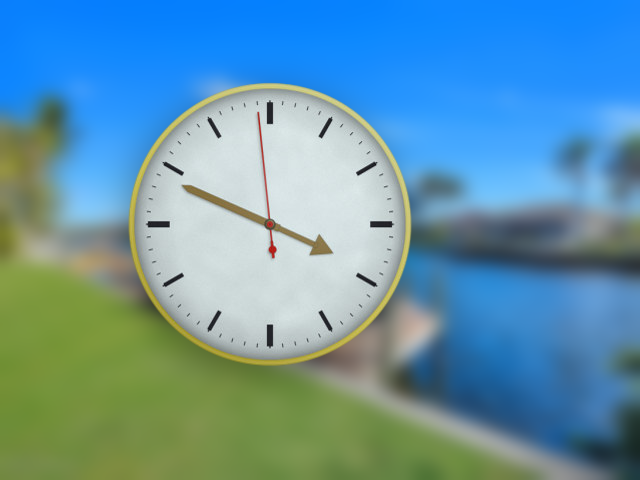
3:48:59
